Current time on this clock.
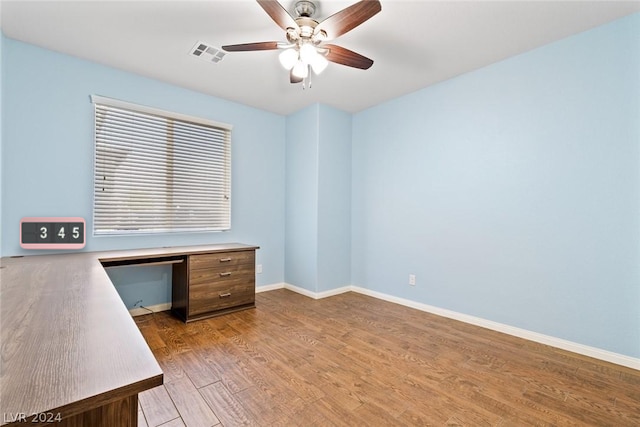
3:45
